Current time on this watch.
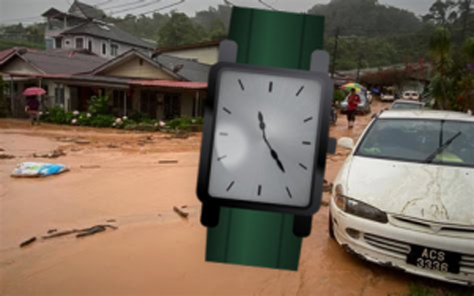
11:24
